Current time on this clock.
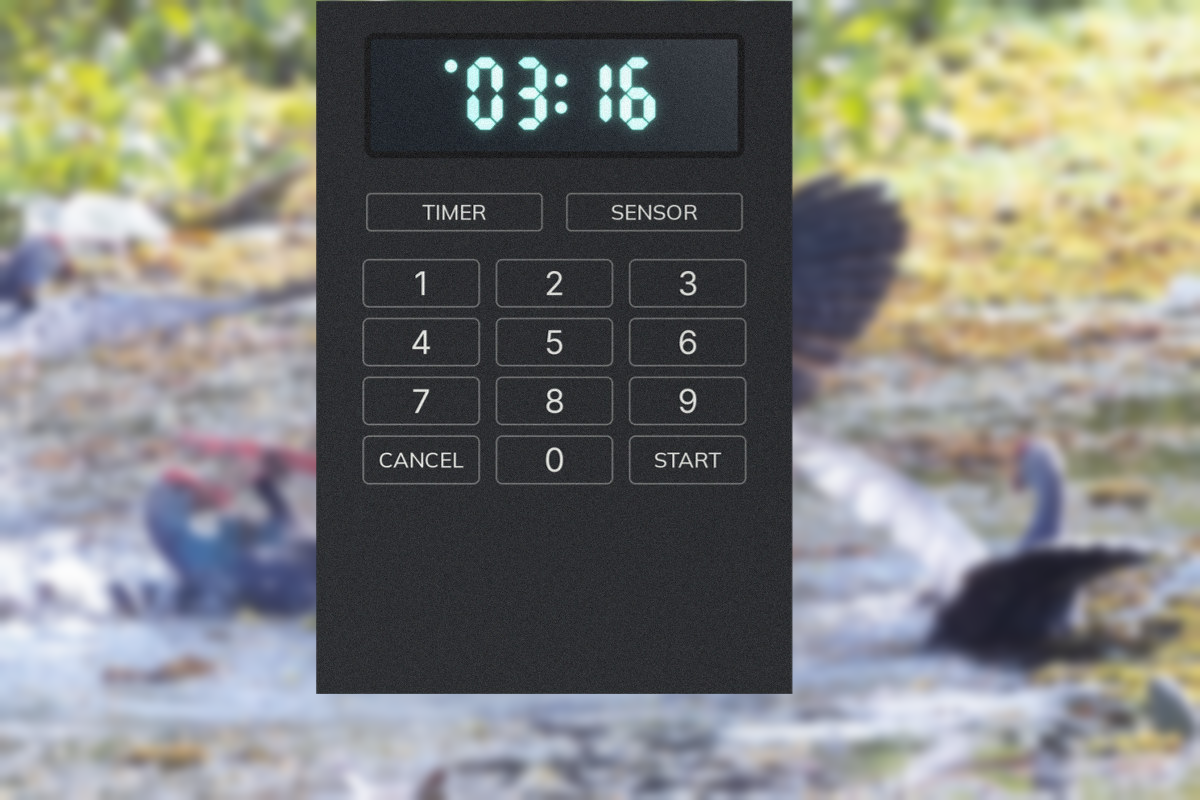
3:16
